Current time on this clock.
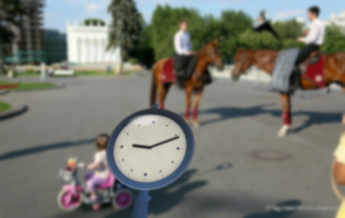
9:11
